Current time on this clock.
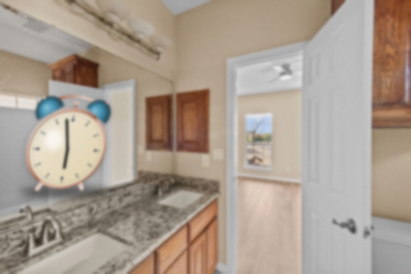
5:58
